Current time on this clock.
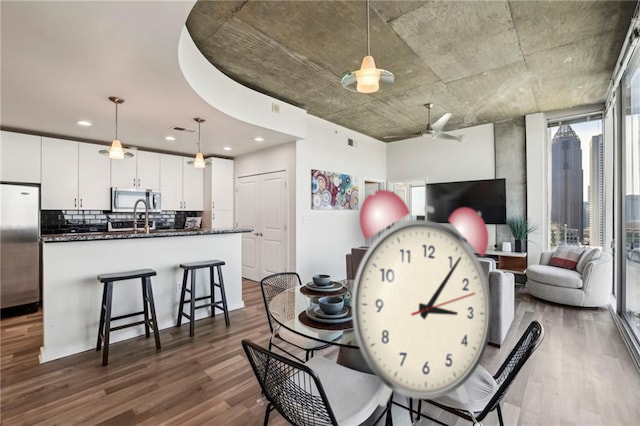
3:06:12
